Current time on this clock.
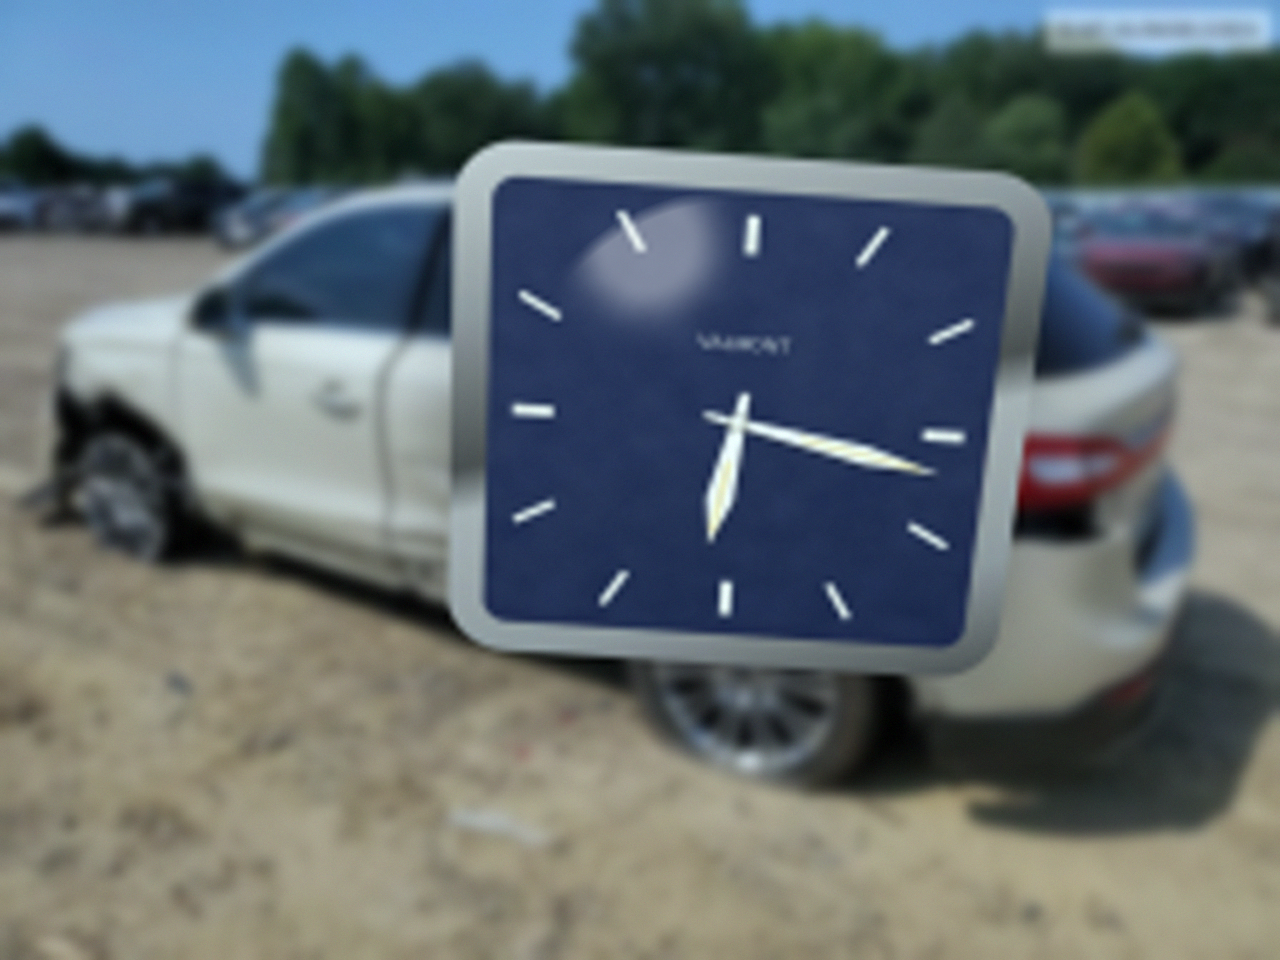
6:17
